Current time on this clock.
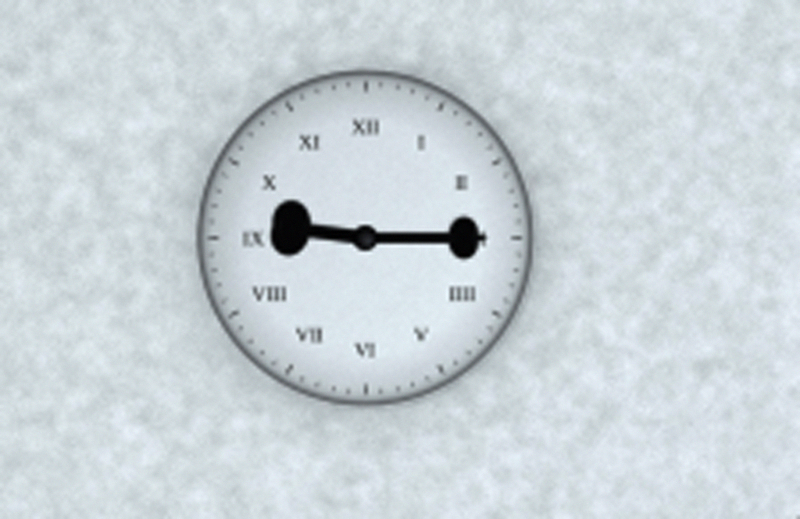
9:15
